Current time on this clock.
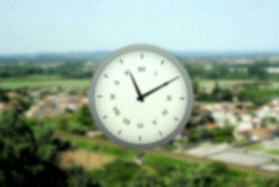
11:10
